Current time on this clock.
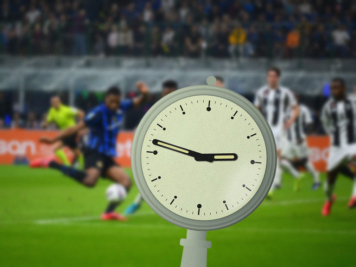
2:47
